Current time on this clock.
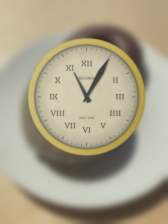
11:05
